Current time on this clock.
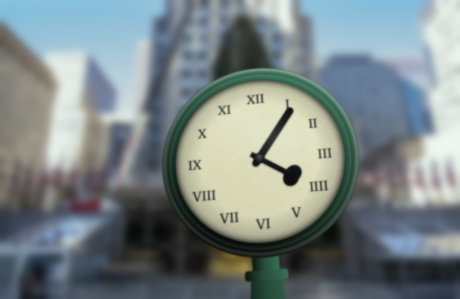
4:06
